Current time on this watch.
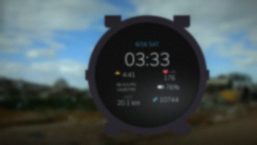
3:33
